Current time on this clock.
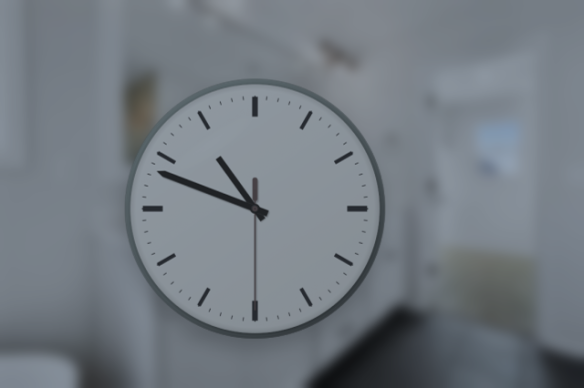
10:48:30
